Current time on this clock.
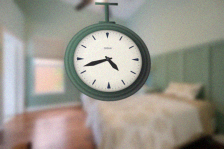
4:42
